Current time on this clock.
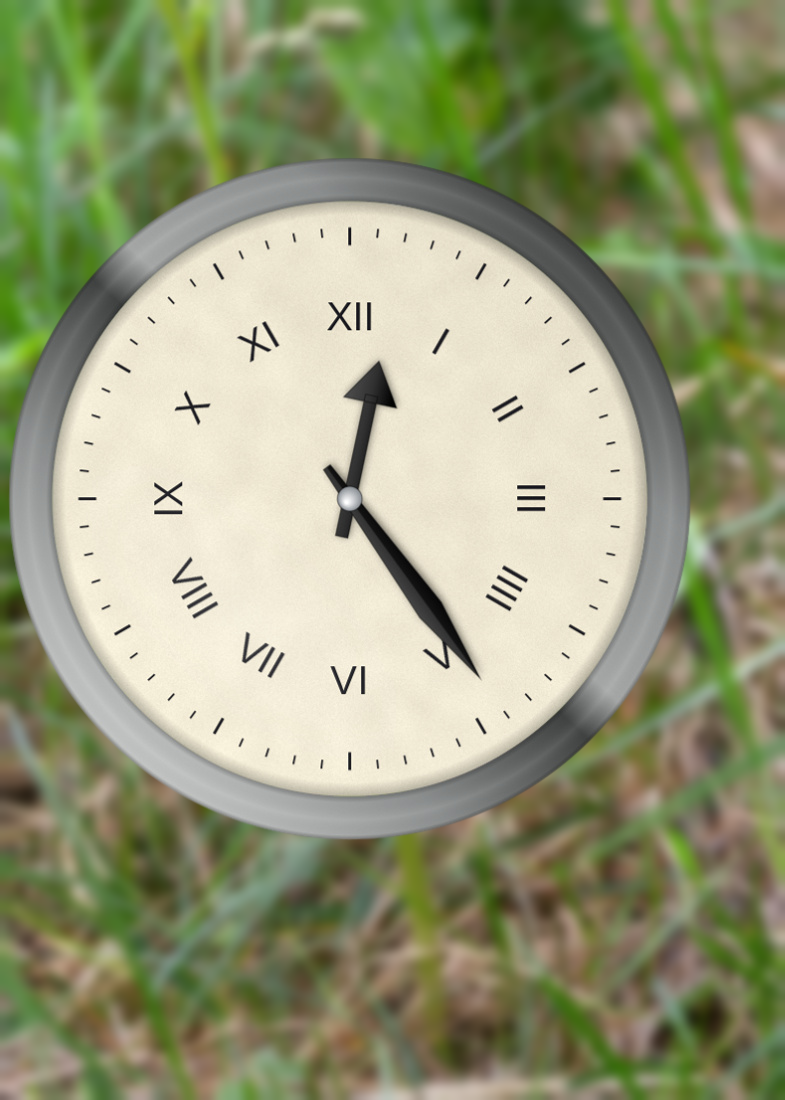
12:24
